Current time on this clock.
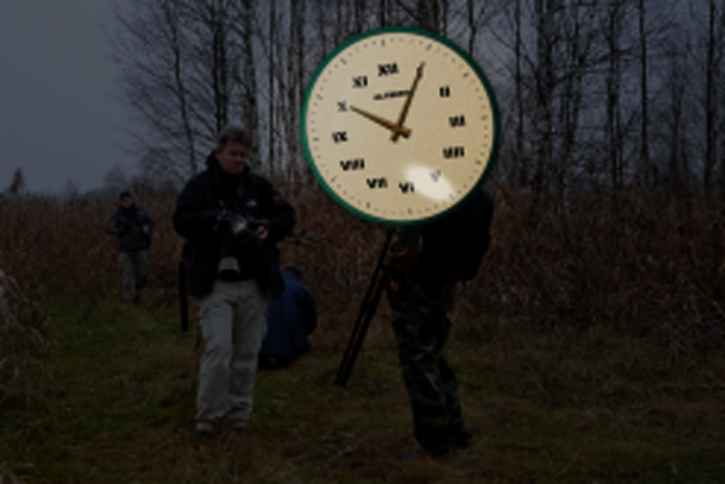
10:05
